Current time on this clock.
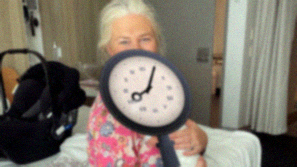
8:05
